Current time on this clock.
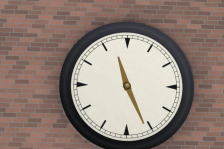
11:26
